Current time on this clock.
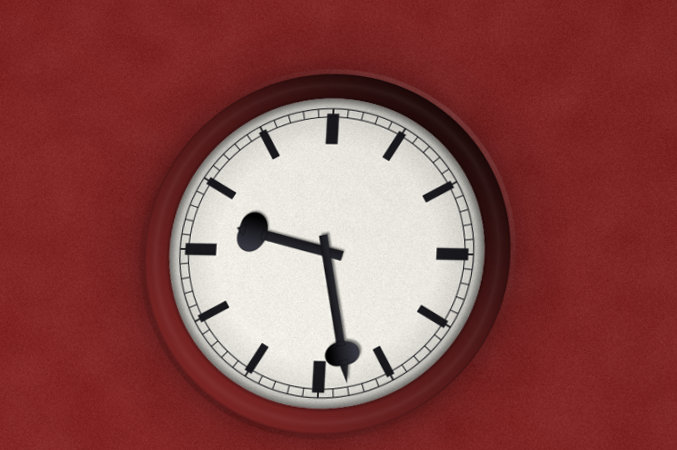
9:28
